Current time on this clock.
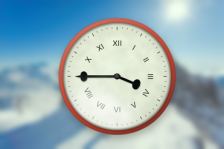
3:45
